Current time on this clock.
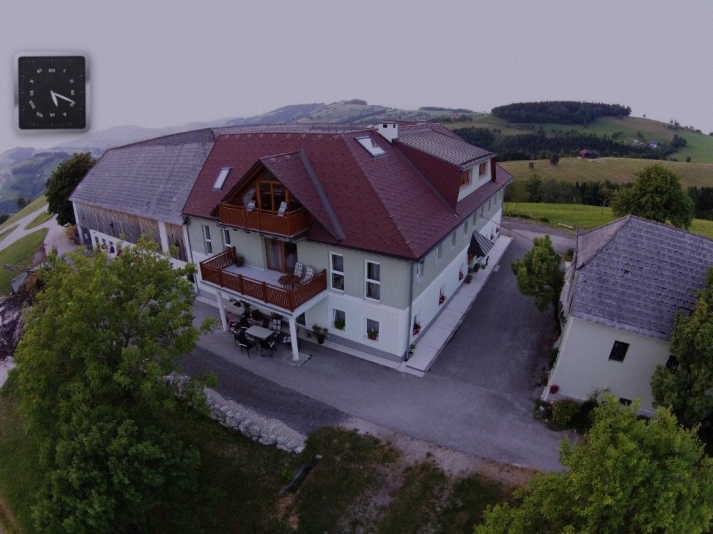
5:19
